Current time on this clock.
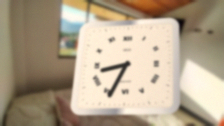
8:34
